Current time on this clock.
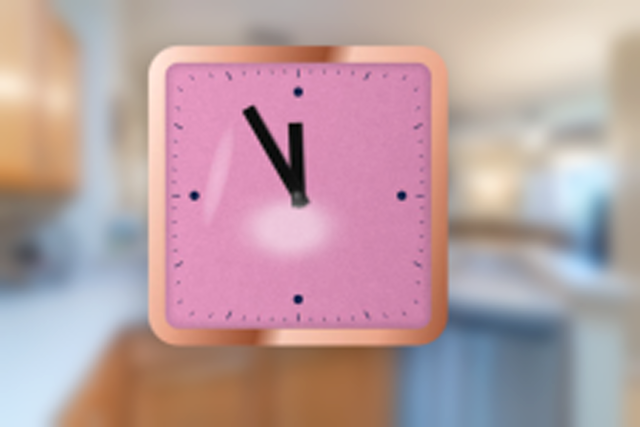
11:55
